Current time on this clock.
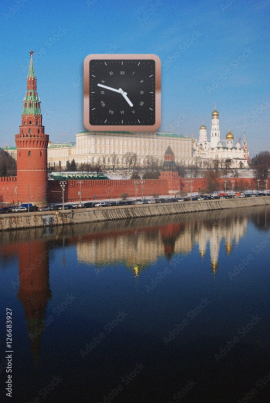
4:48
